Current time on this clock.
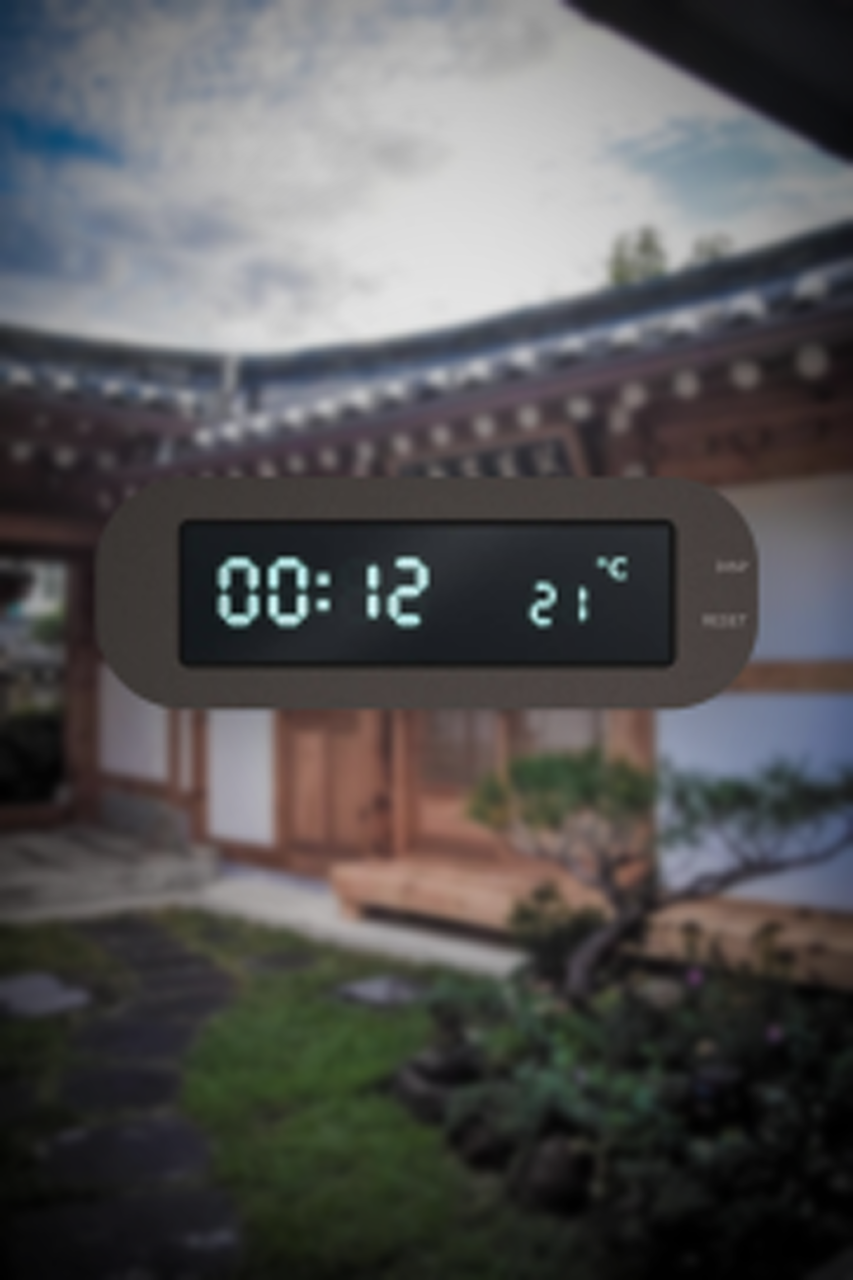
0:12
